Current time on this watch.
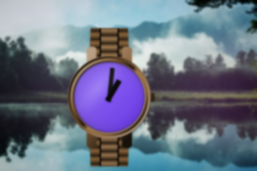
1:01
